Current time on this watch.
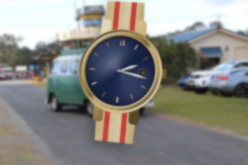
2:17
